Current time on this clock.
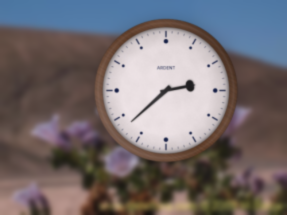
2:38
